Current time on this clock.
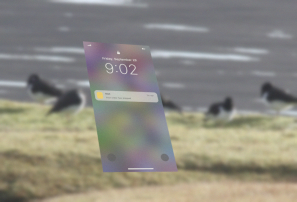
9:02
